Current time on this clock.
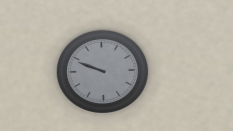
9:49
